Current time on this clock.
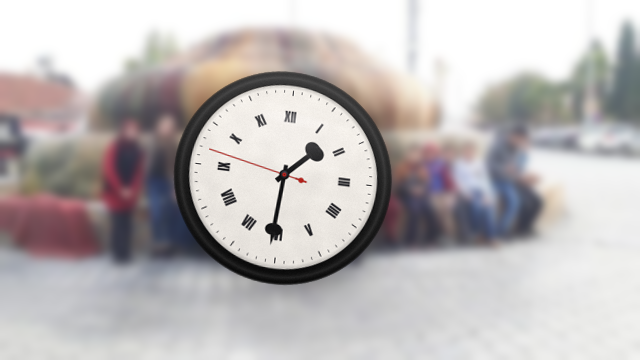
1:30:47
